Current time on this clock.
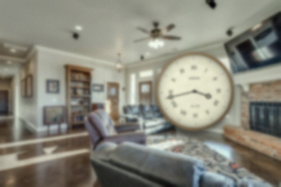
3:43
